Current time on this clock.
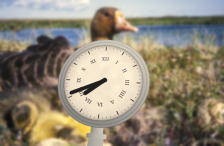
7:41
